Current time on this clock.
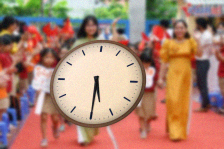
5:30
